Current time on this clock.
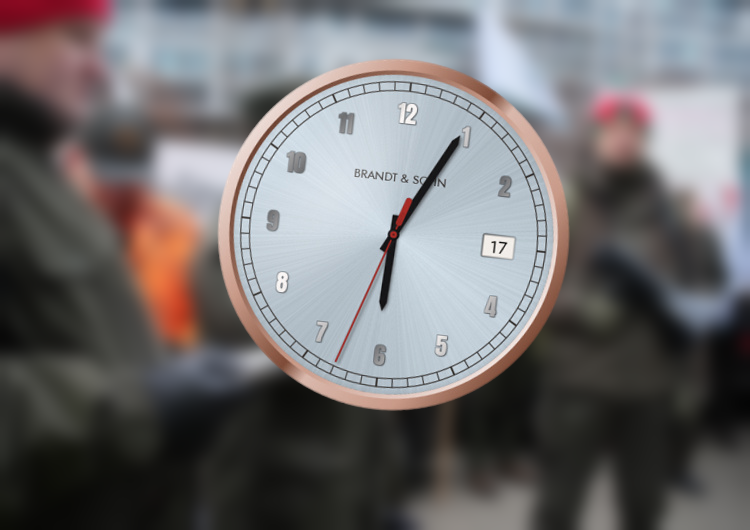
6:04:33
